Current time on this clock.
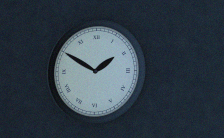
1:50
